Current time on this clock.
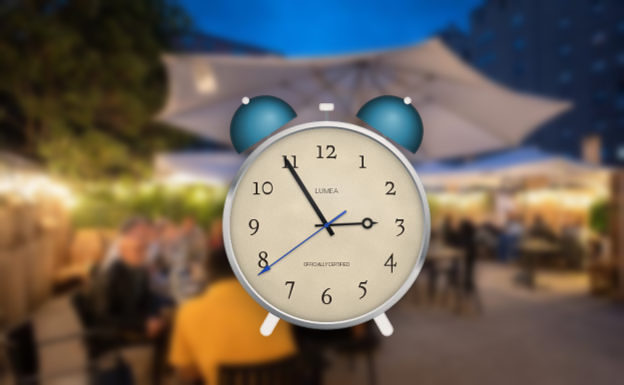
2:54:39
